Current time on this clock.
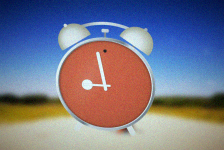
8:58
